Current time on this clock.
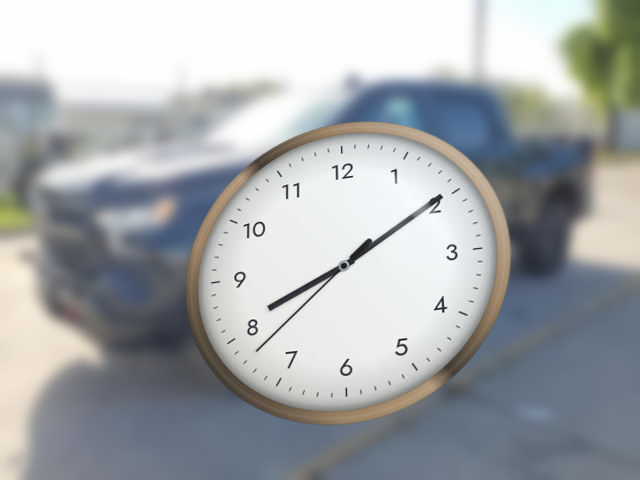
8:09:38
